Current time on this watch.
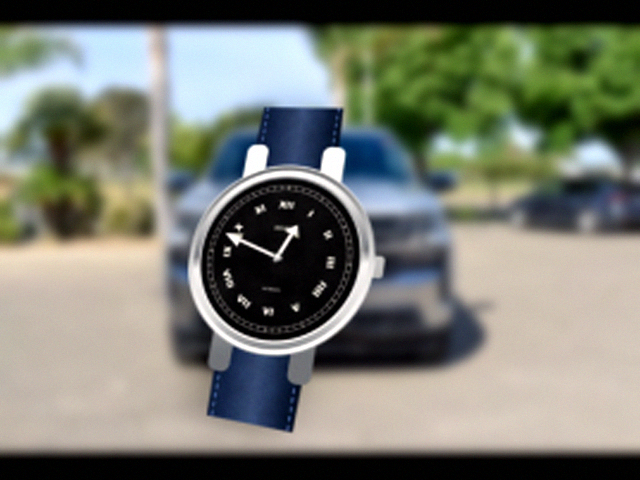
12:48
